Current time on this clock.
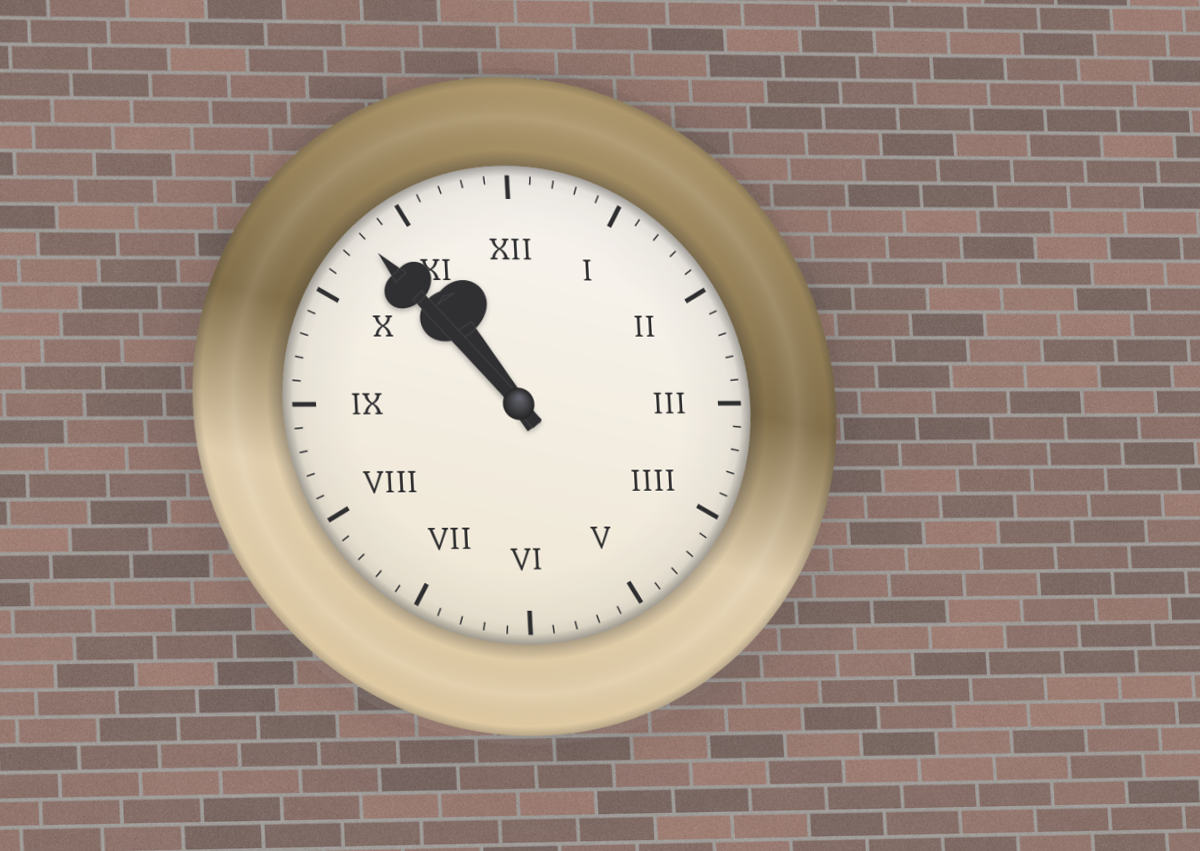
10:53
